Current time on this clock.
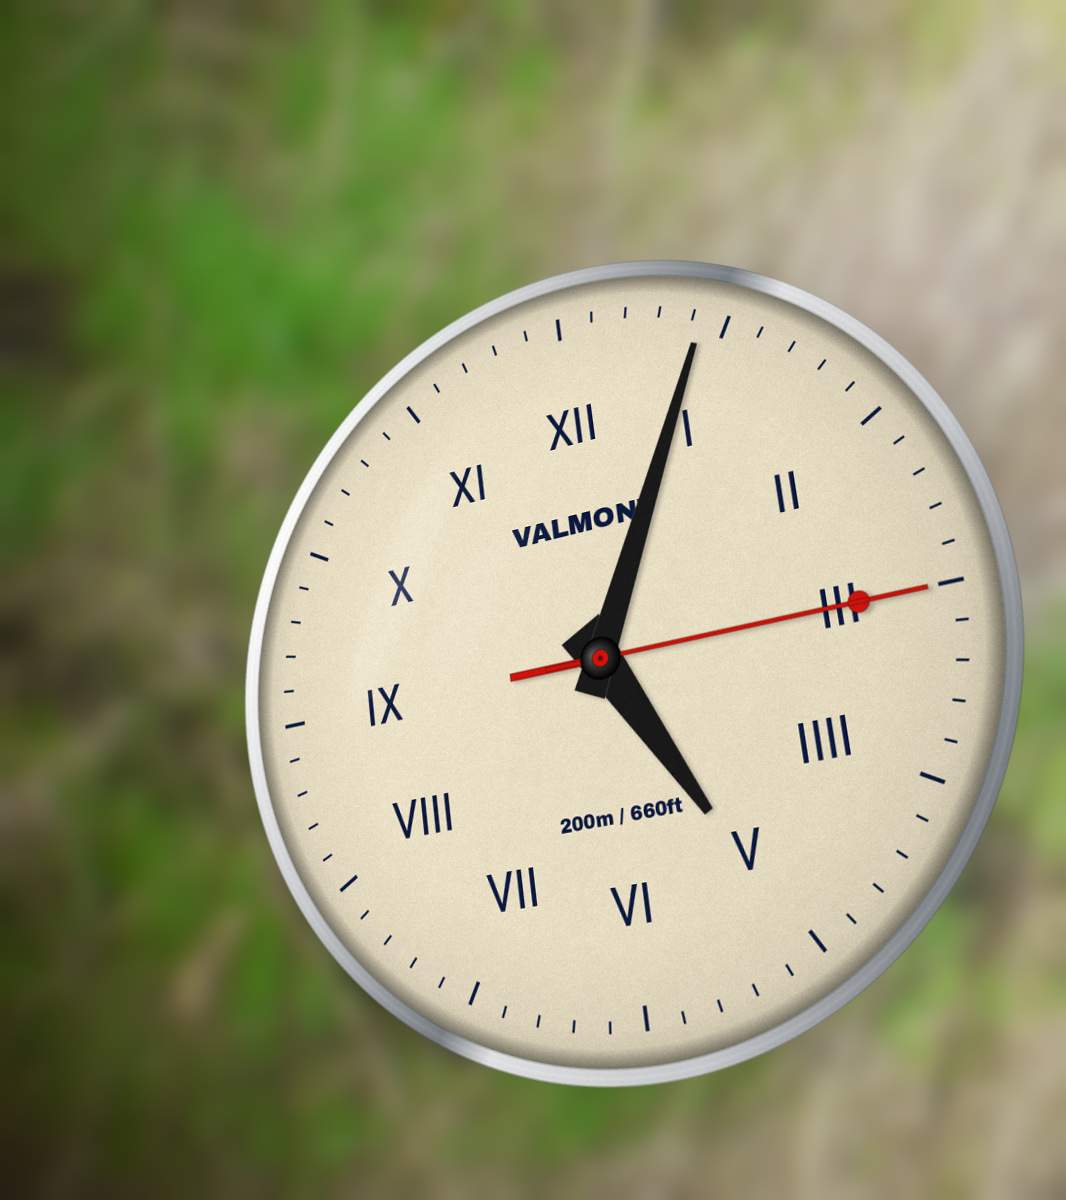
5:04:15
